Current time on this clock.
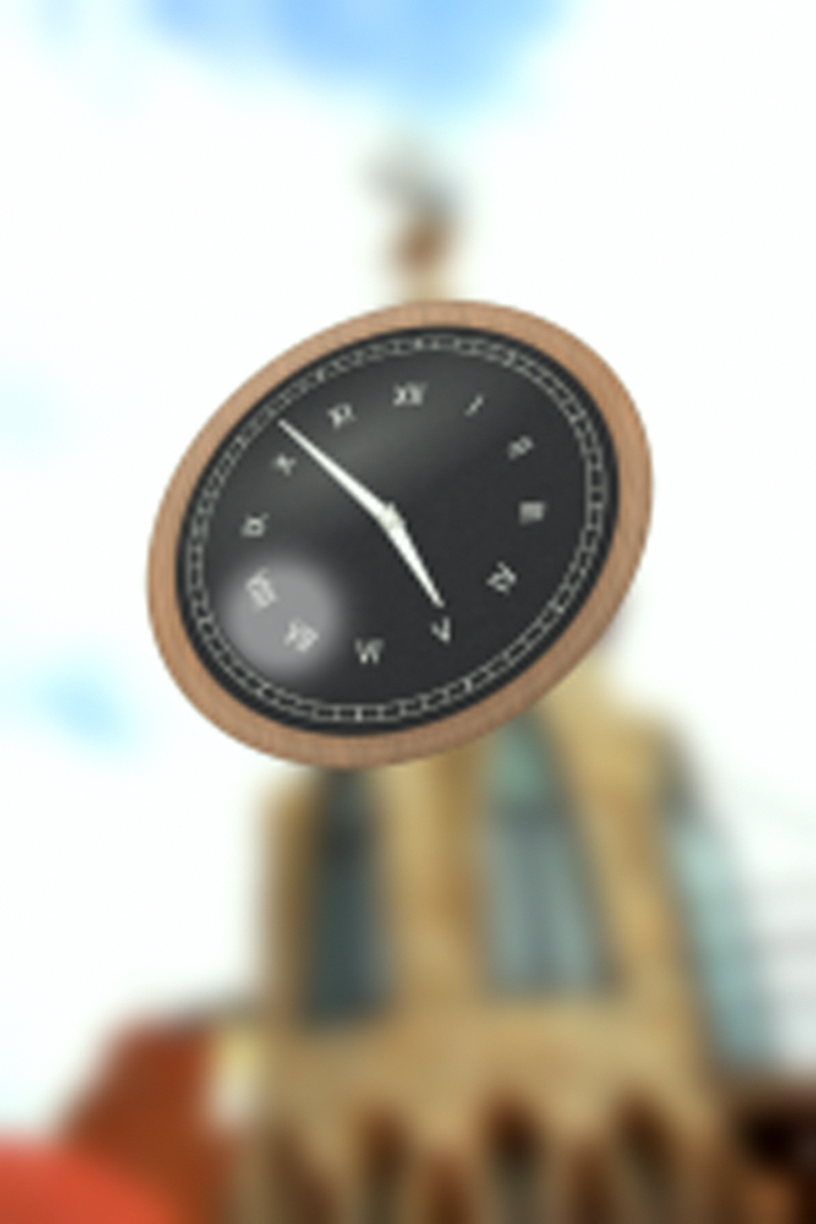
4:52
